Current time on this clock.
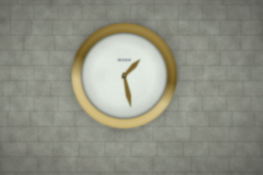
1:28
